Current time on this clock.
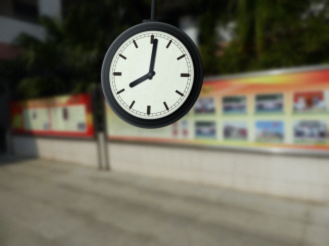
8:01
